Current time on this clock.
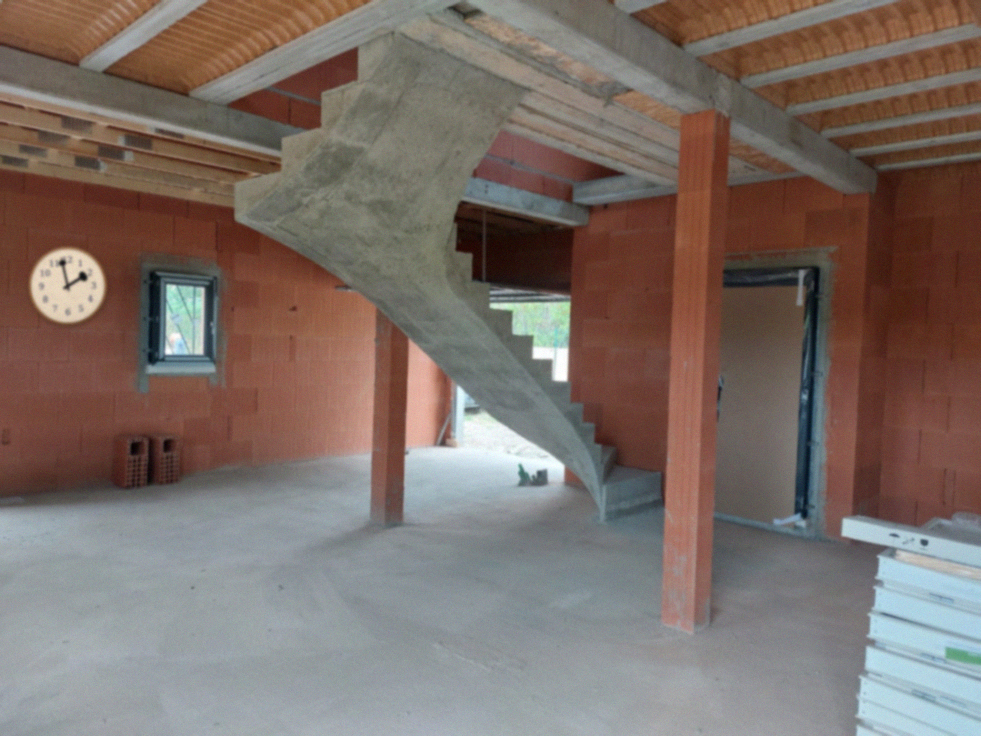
1:58
